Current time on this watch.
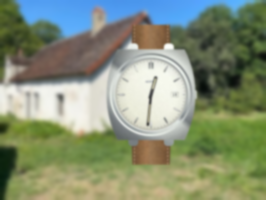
12:31
